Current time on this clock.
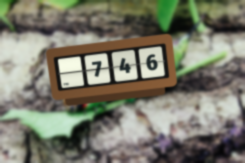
7:46
